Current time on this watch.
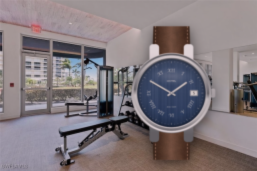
1:50
